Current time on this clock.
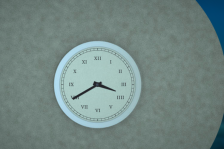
3:40
